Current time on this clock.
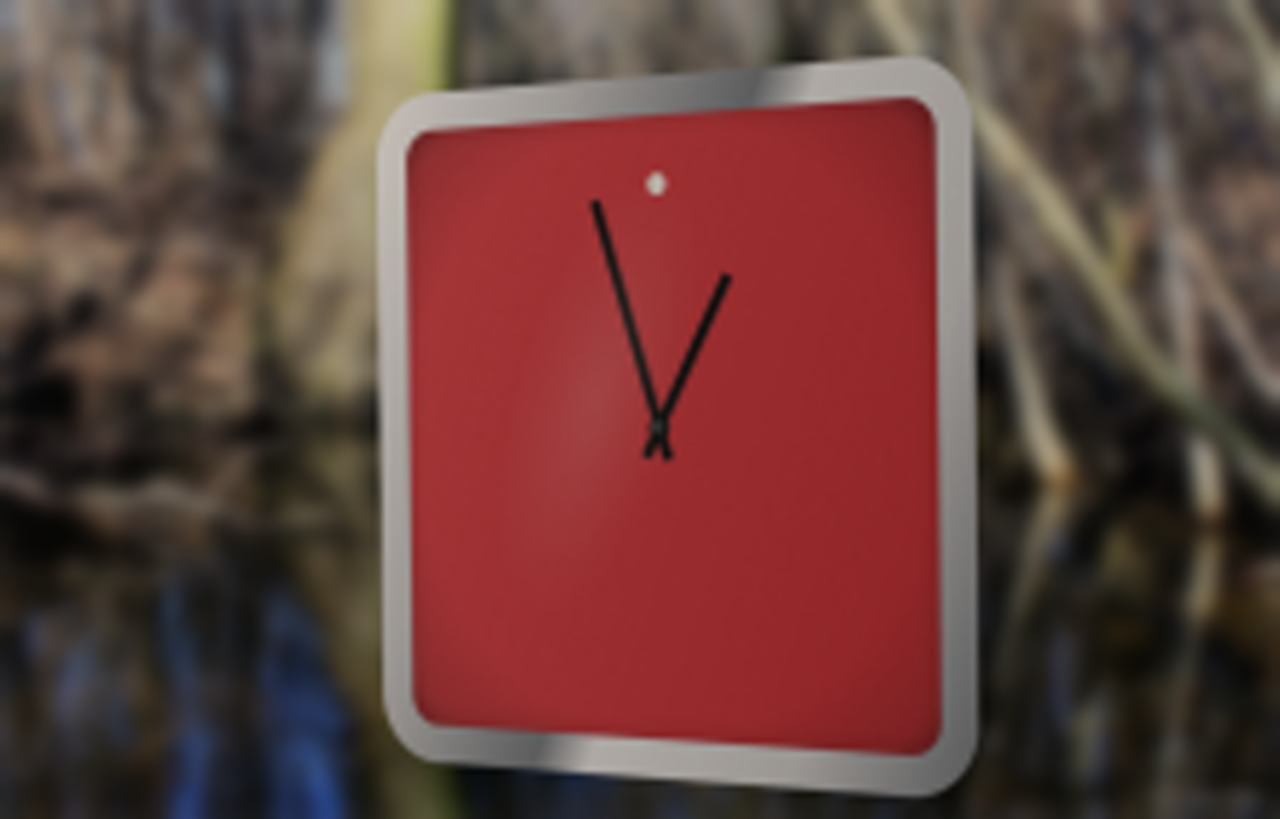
12:57
